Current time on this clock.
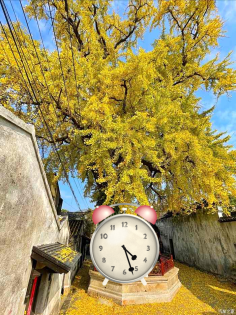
4:27
